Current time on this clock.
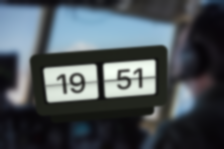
19:51
